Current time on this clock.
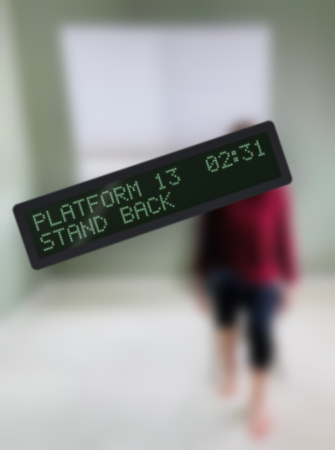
2:31
